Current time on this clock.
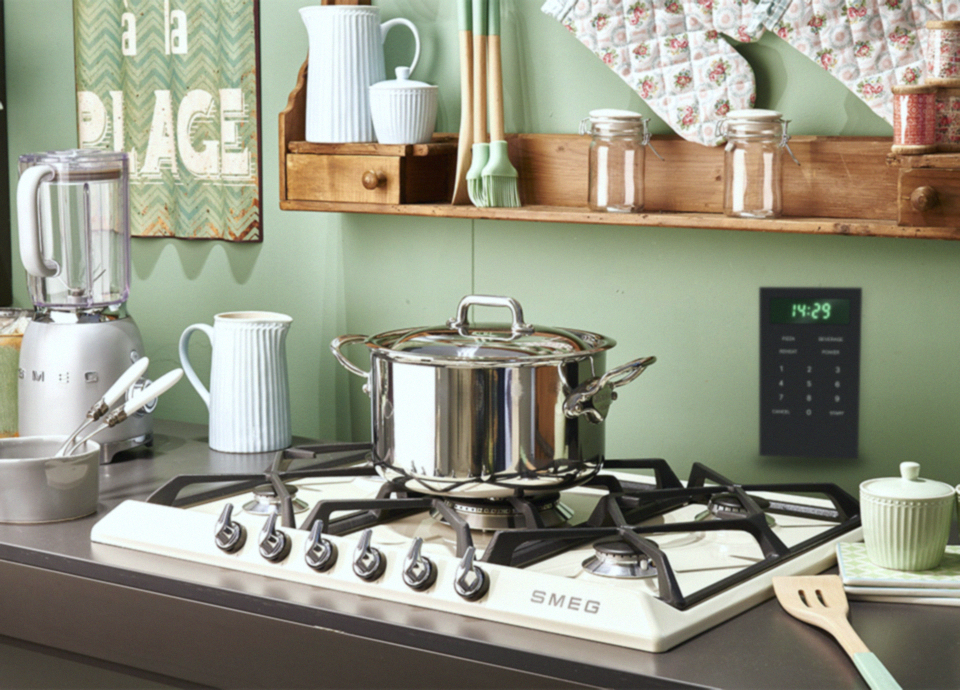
14:29
